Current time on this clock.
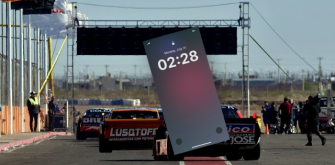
2:28
